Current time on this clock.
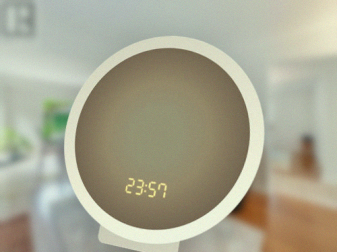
23:57
